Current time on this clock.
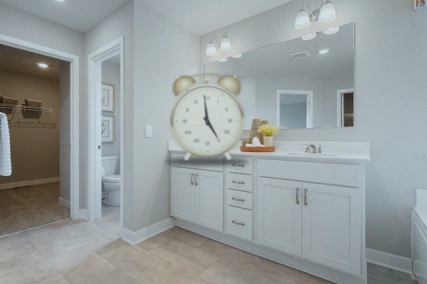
4:59
